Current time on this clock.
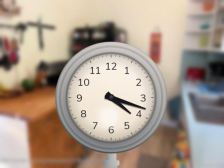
4:18
